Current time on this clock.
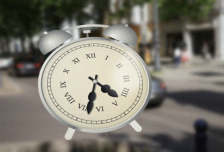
4:33
